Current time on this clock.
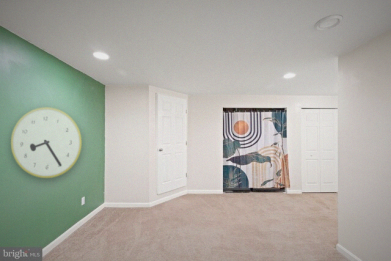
8:25
